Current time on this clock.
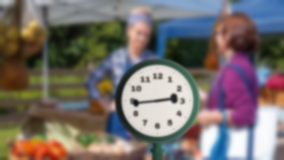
2:44
